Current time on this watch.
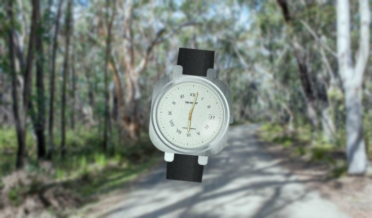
6:02
